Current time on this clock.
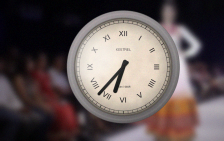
6:37
